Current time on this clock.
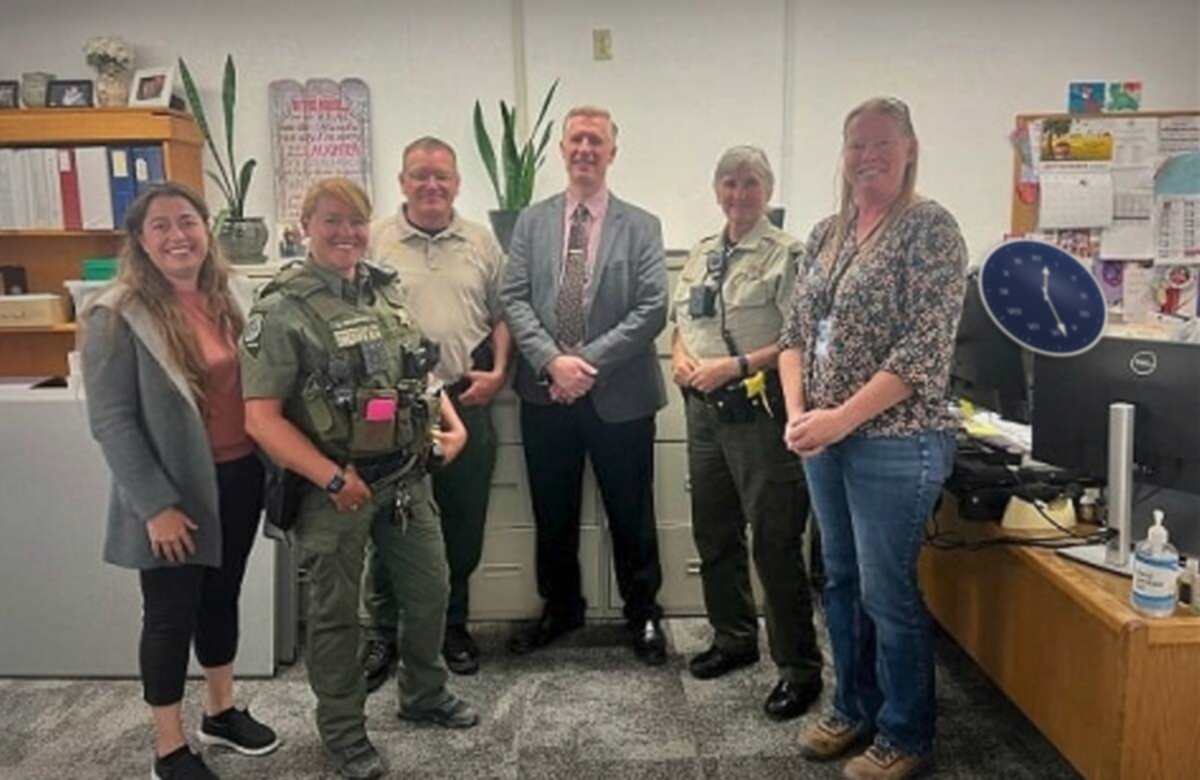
12:28
